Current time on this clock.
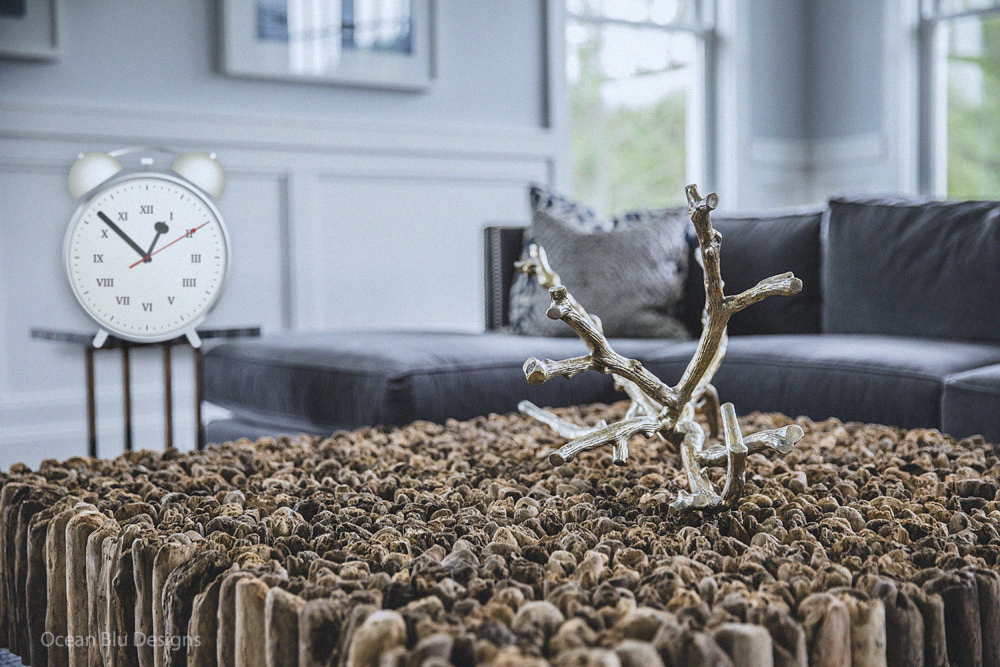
12:52:10
